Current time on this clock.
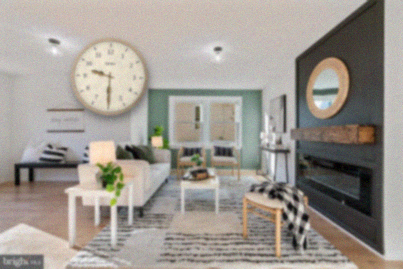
9:30
